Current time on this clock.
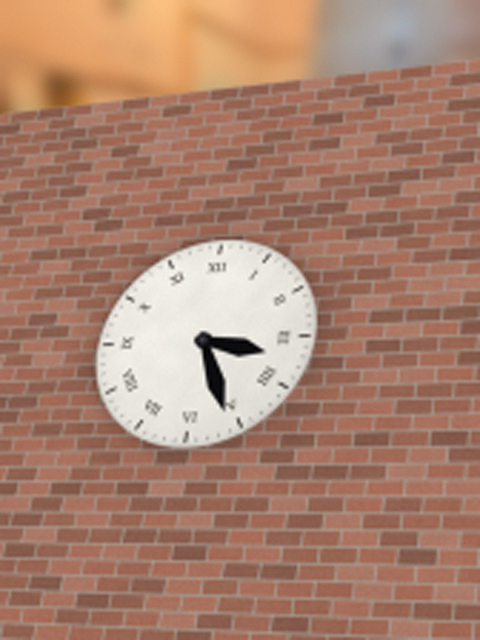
3:26
